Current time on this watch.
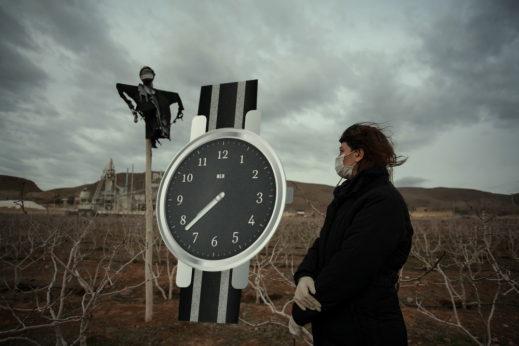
7:38
